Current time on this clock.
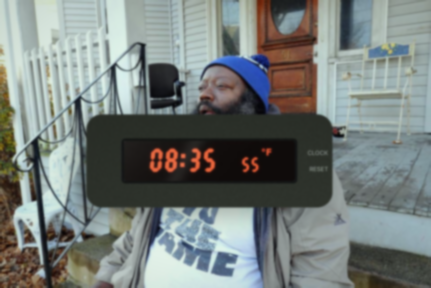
8:35
